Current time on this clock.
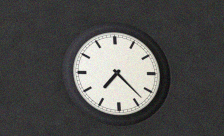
7:23
